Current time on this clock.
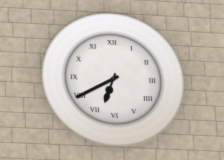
6:40
